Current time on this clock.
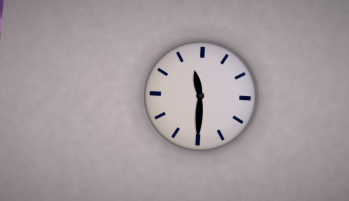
11:30
